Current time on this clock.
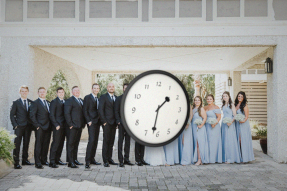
1:32
